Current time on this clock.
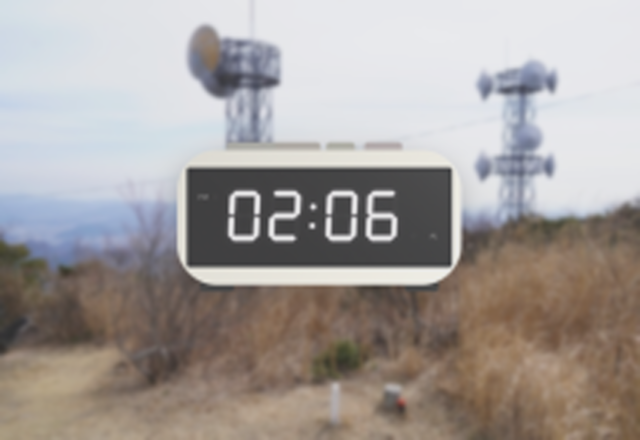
2:06
